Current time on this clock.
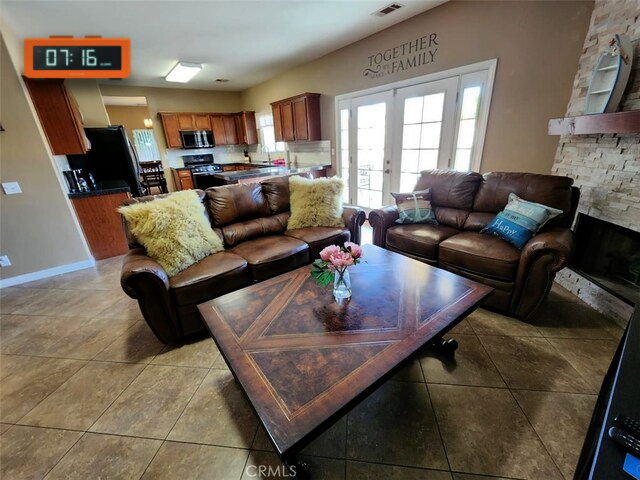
7:16
